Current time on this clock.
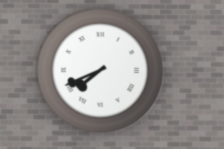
7:41
